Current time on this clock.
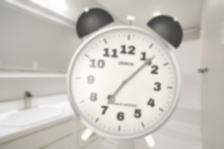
7:07
